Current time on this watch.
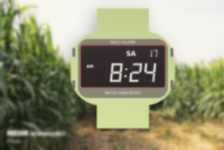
8:24
